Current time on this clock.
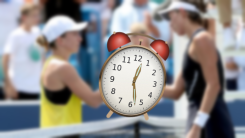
12:28
